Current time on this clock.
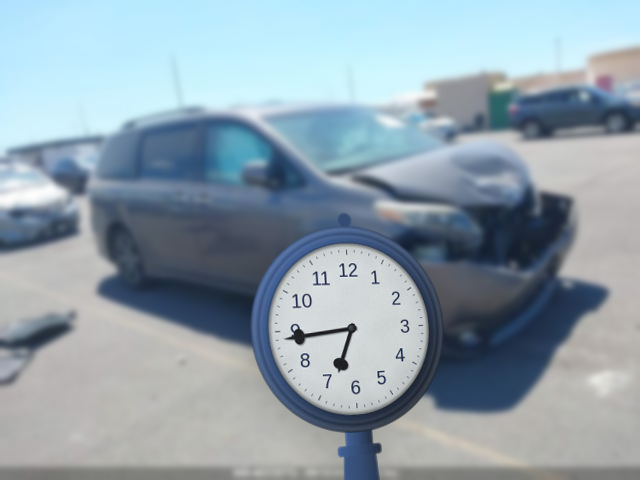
6:44
